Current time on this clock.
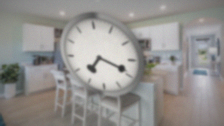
7:19
